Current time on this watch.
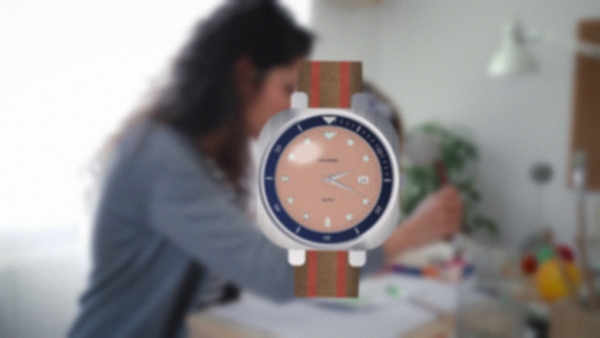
2:19
